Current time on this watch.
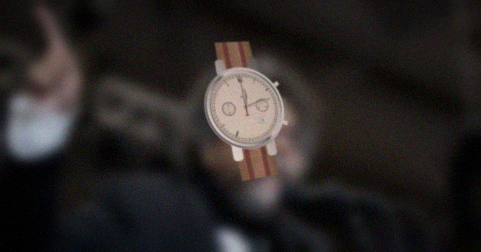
12:13
